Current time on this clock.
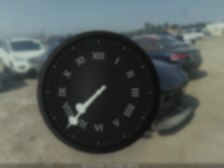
7:37
